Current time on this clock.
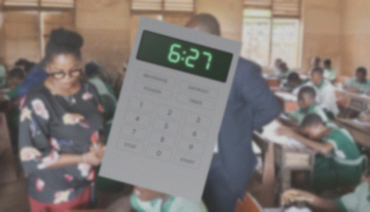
6:27
